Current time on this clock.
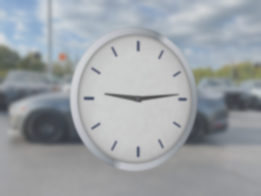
9:14
